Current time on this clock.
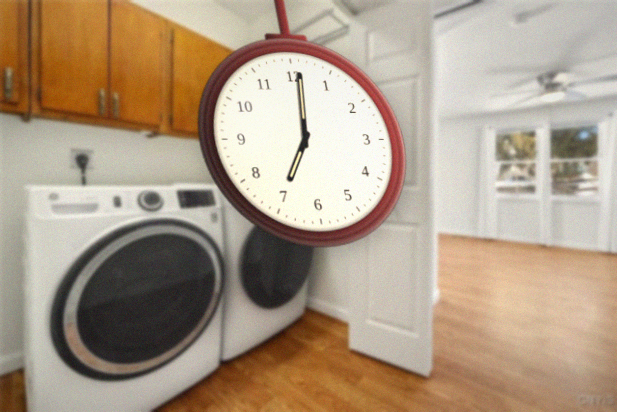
7:01
